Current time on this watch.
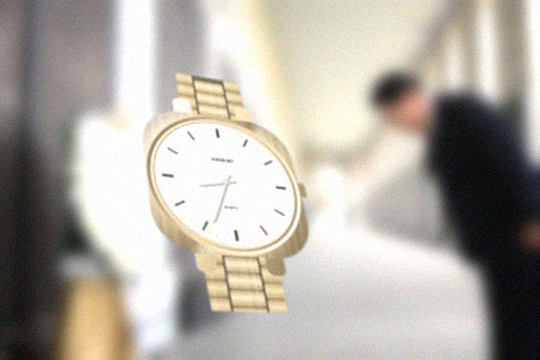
8:34
